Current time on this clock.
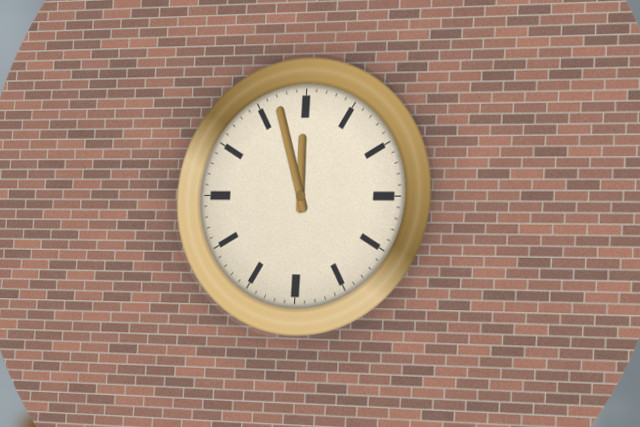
11:57
